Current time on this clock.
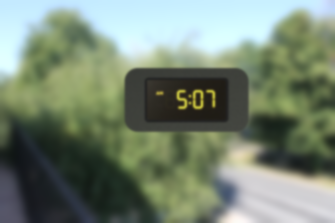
5:07
